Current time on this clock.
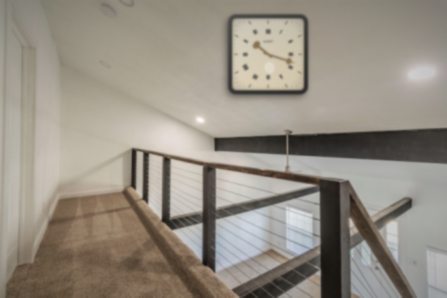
10:18
